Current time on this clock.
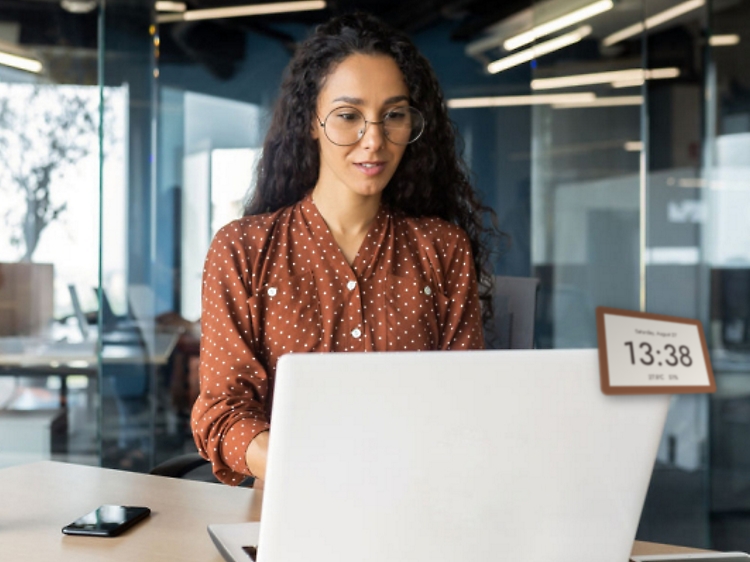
13:38
